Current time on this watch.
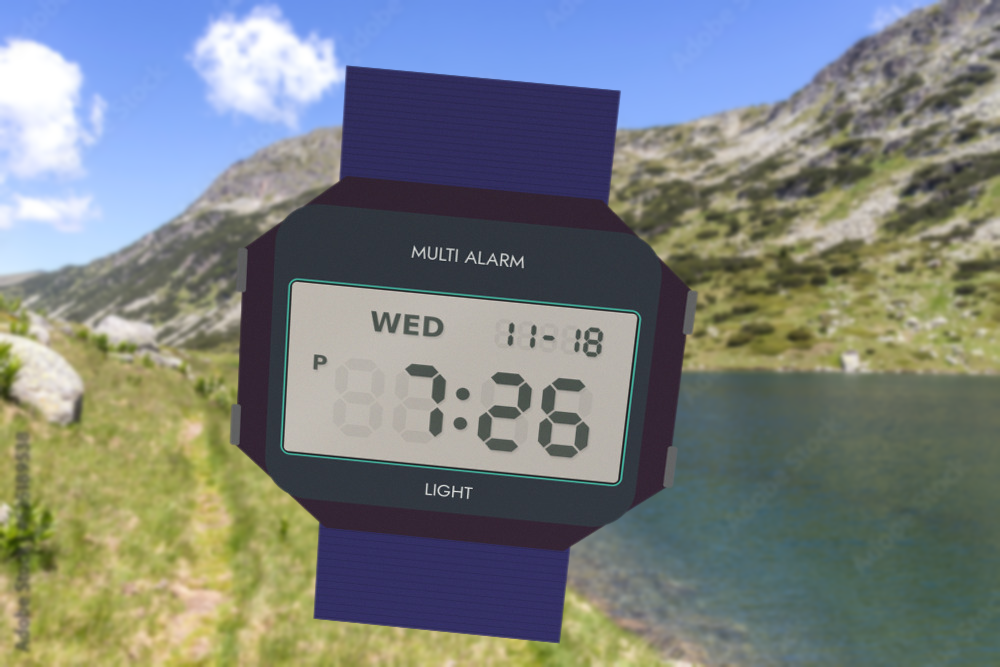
7:26
